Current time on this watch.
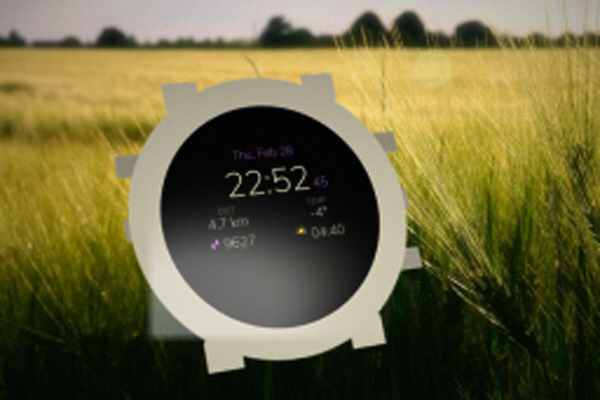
22:52
